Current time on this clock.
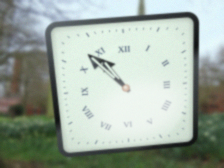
10:53
